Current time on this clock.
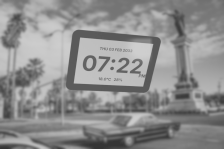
7:22
